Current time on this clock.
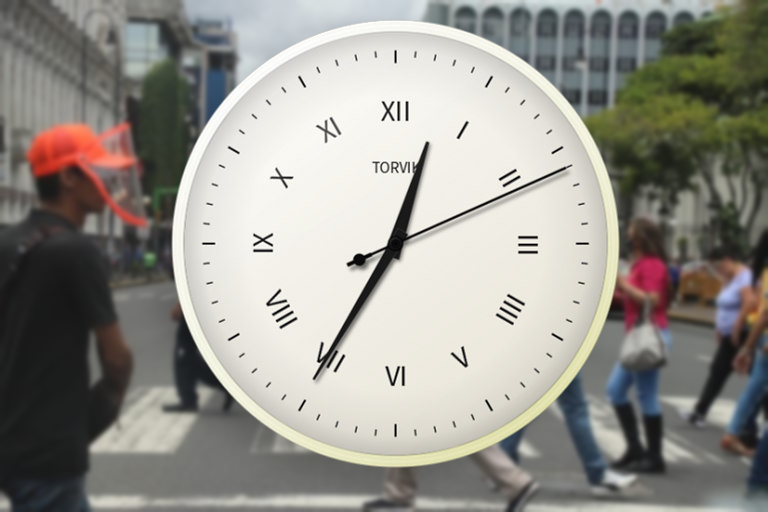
12:35:11
